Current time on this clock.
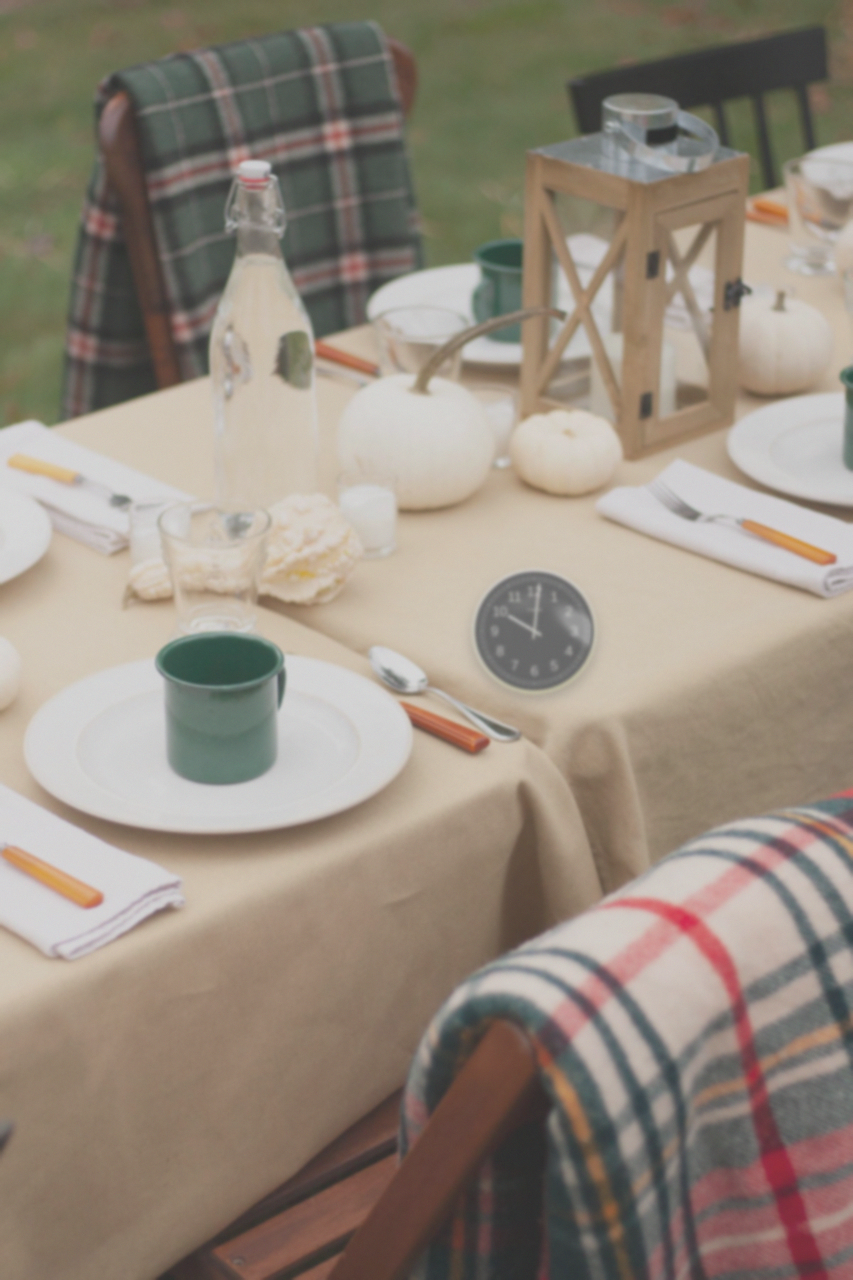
10:01
